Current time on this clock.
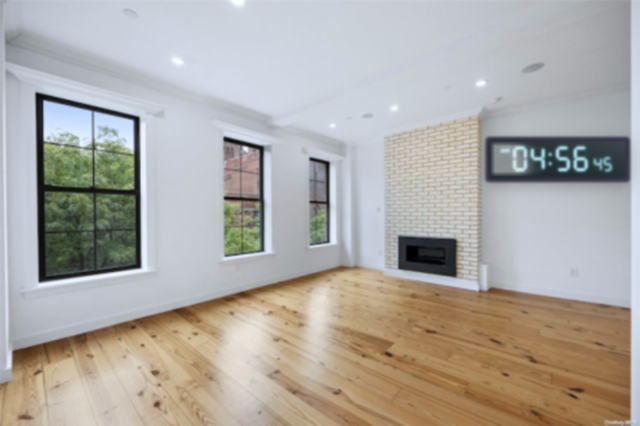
4:56:45
